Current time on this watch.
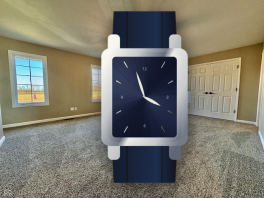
3:57
